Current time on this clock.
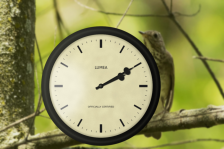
2:10
